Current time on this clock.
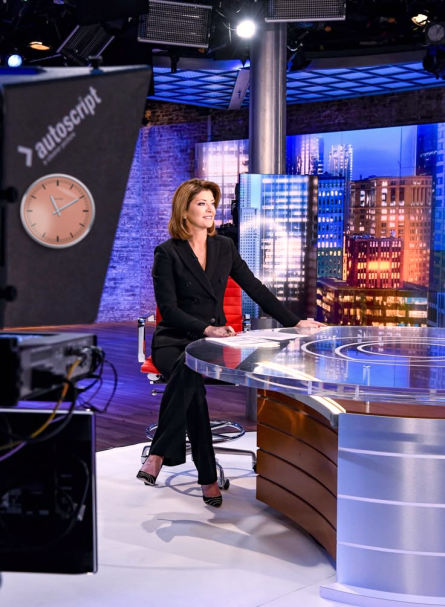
11:10
